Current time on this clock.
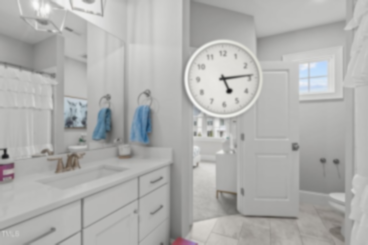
5:14
